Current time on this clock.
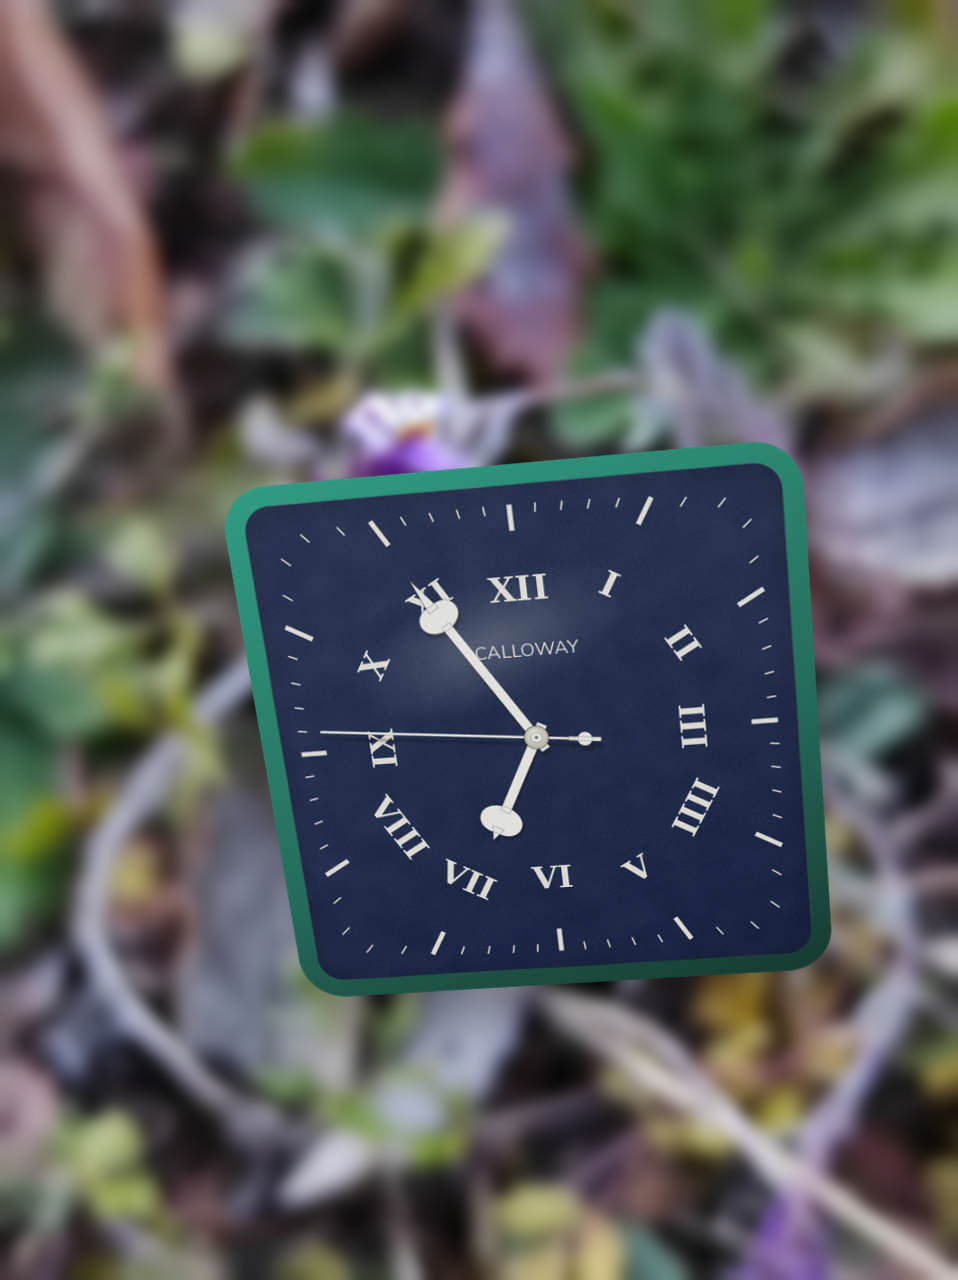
6:54:46
